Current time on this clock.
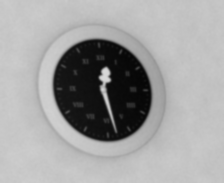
12:28
